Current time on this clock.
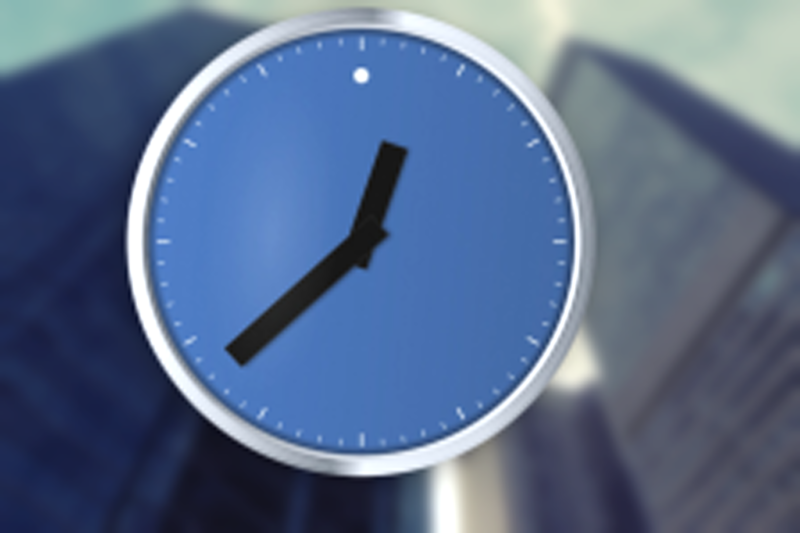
12:38
